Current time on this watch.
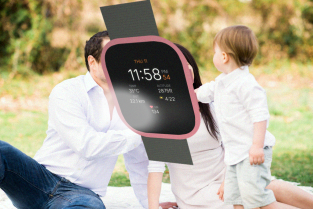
11:58
